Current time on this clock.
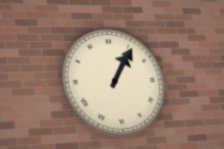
1:06
